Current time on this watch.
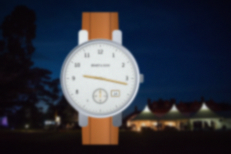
9:17
